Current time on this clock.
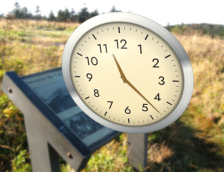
11:23
